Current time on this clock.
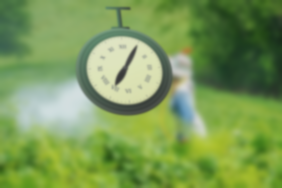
7:05
